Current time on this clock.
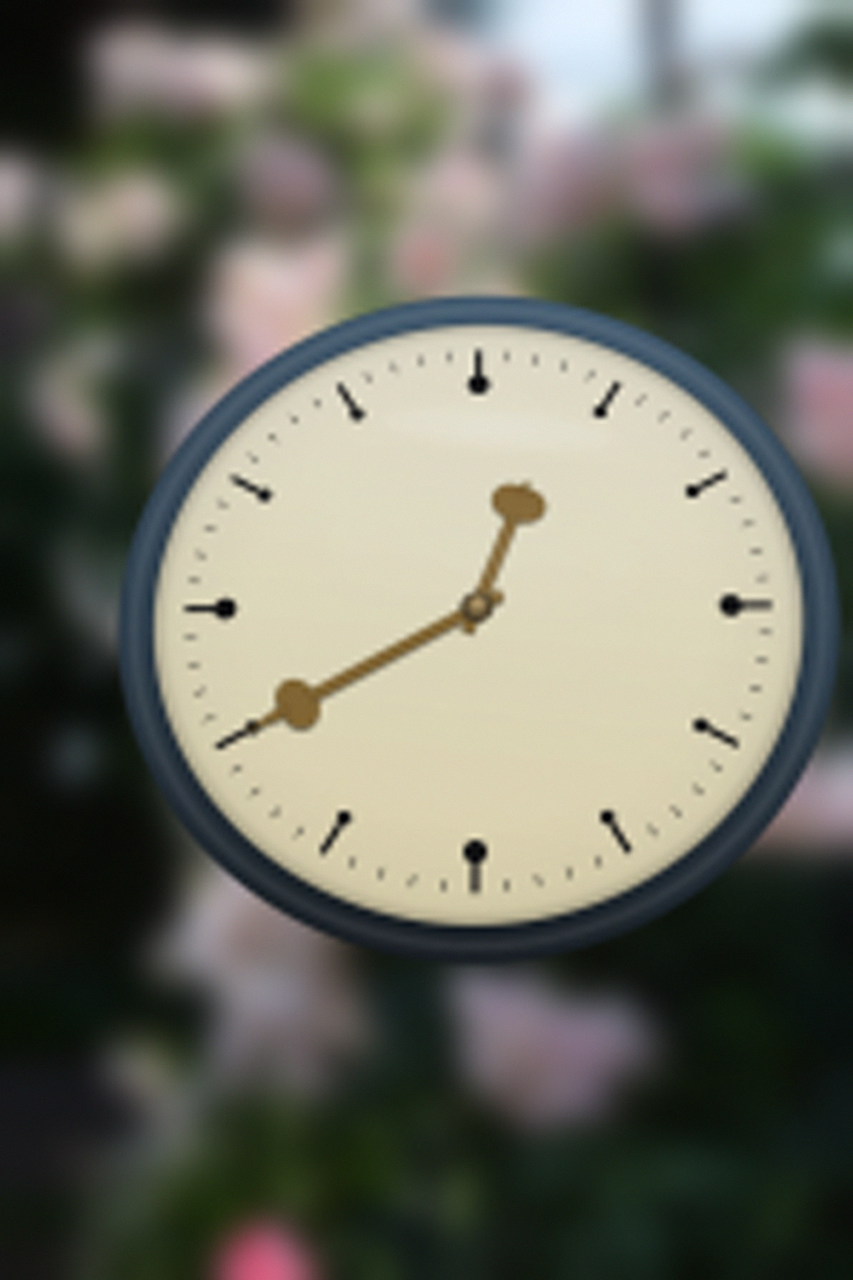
12:40
